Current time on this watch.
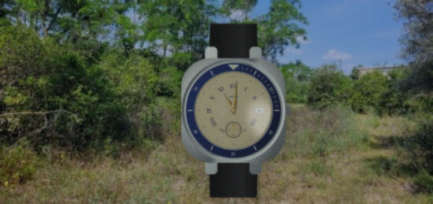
11:01
